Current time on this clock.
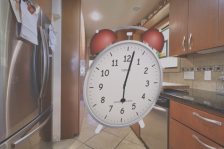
6:02
